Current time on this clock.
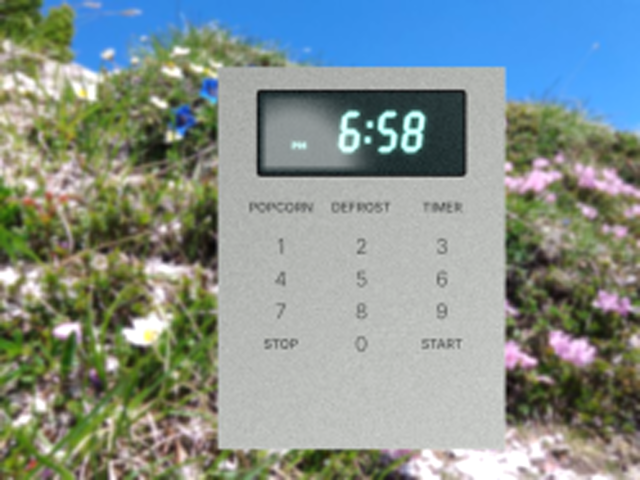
6:58
